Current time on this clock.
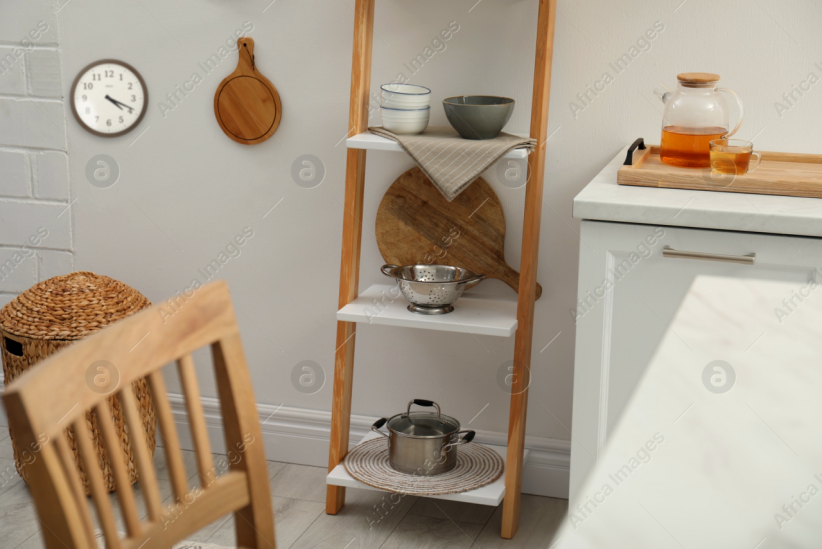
4:19
